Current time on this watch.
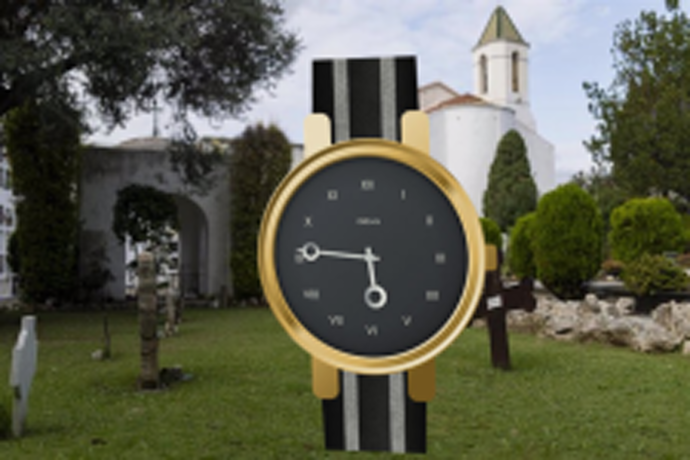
5:46
